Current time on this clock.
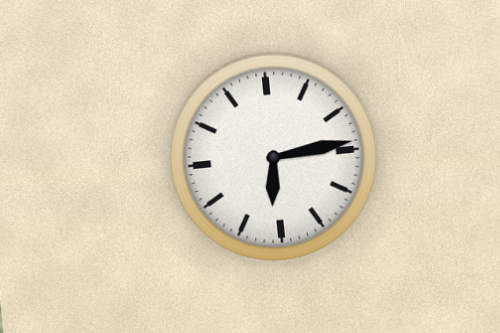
6:14
